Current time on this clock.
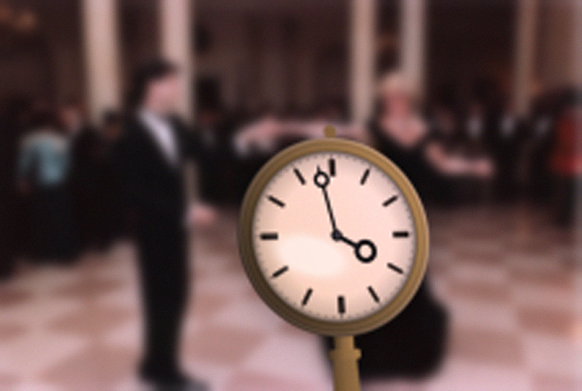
3:58
